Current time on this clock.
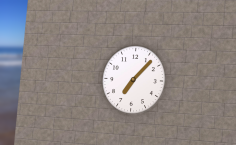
7:07
